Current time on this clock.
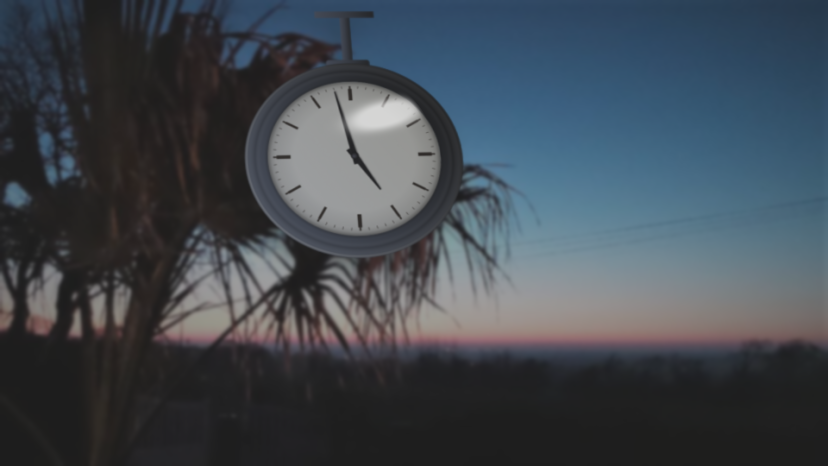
4:58
